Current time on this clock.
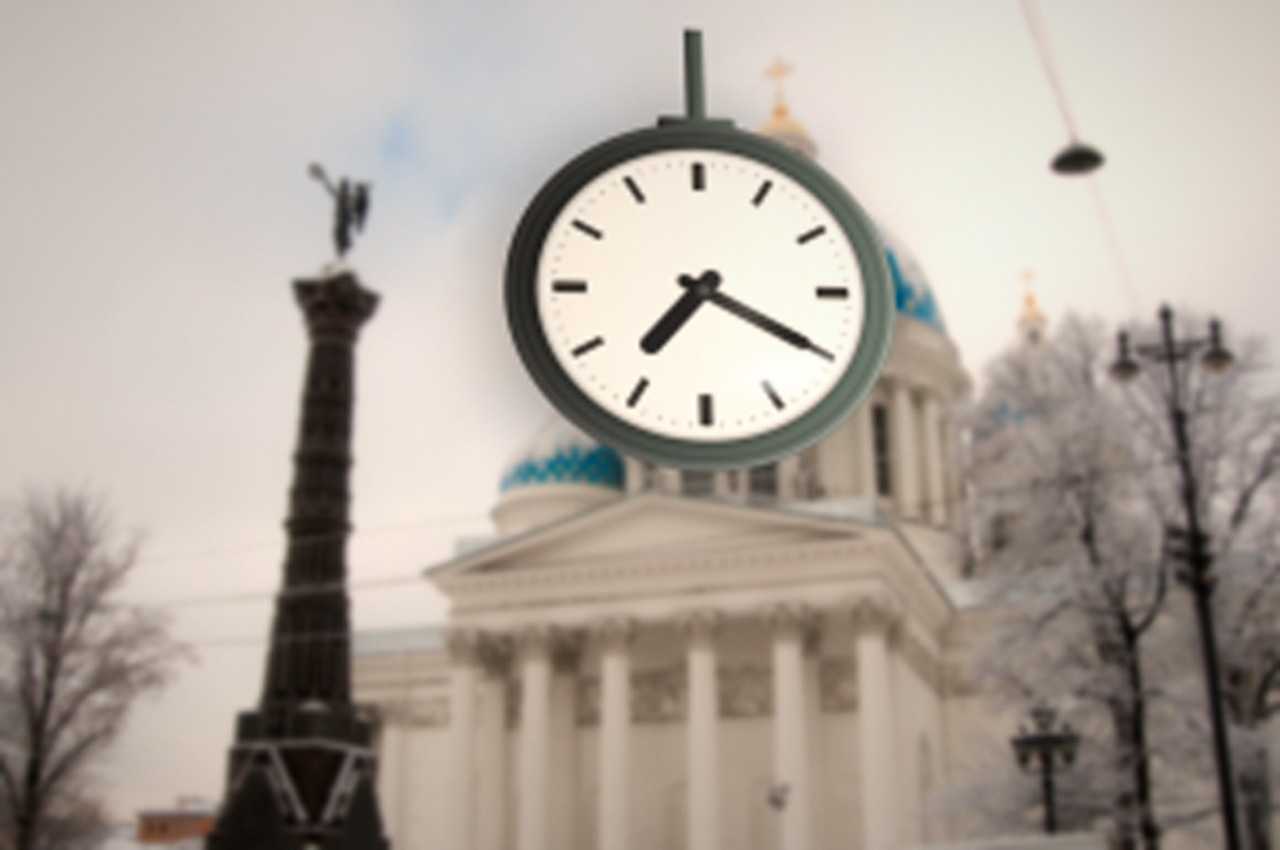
7:20
